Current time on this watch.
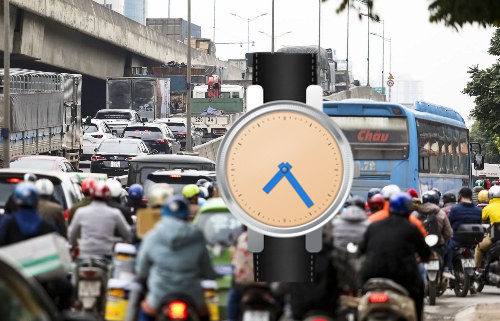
7:24
